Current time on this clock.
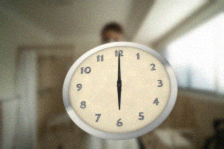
6:00
